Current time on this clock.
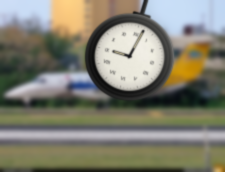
9:02
